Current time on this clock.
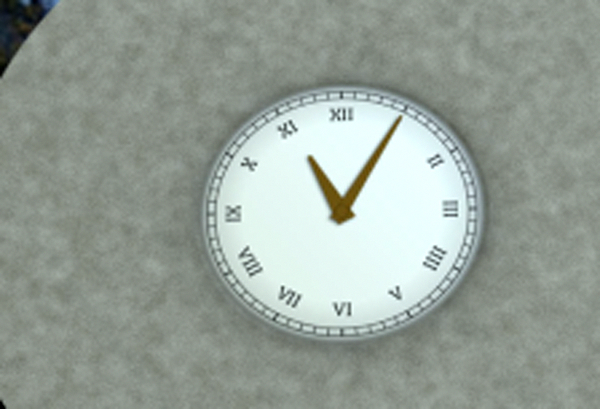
11:05
